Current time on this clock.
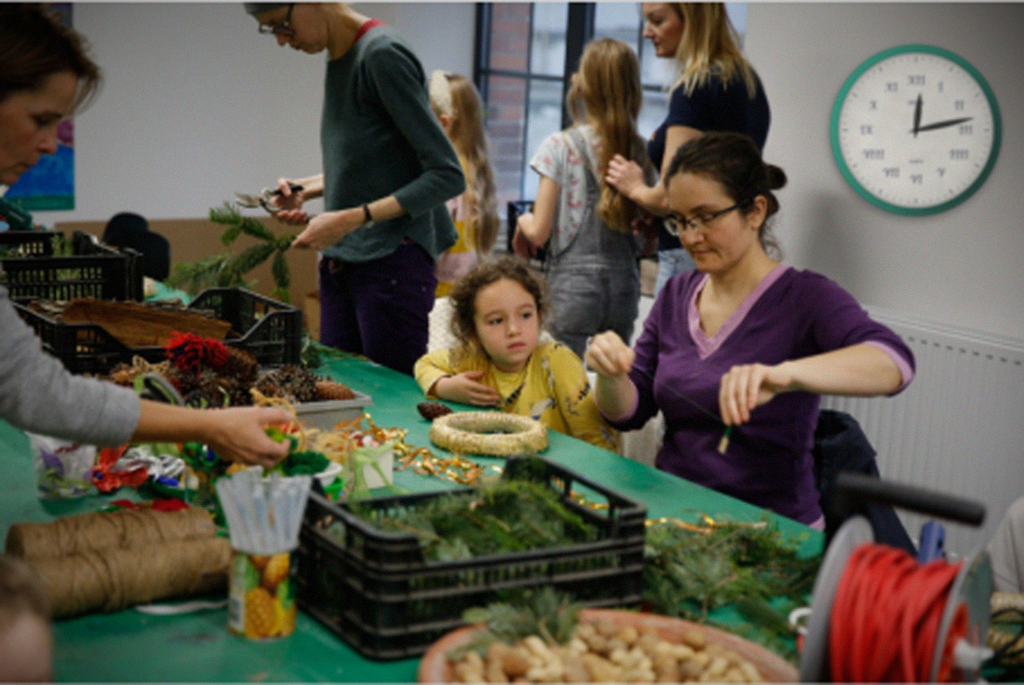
12:13
